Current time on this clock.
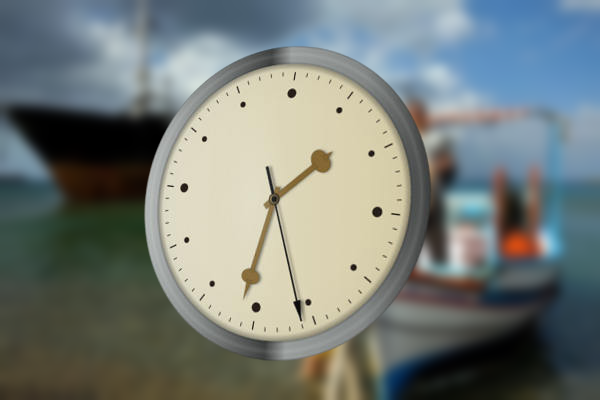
1:31:26
